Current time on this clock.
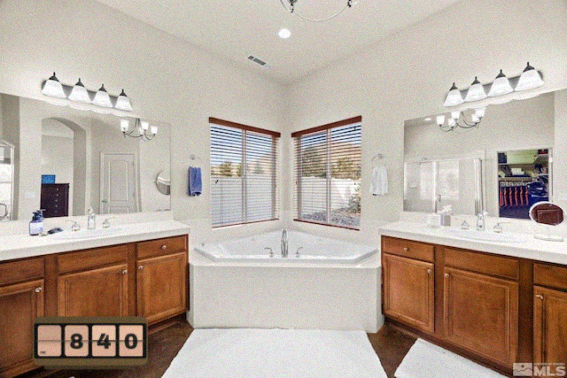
8:40
